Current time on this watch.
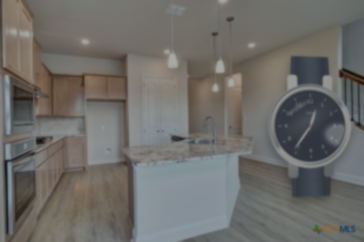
12:36
